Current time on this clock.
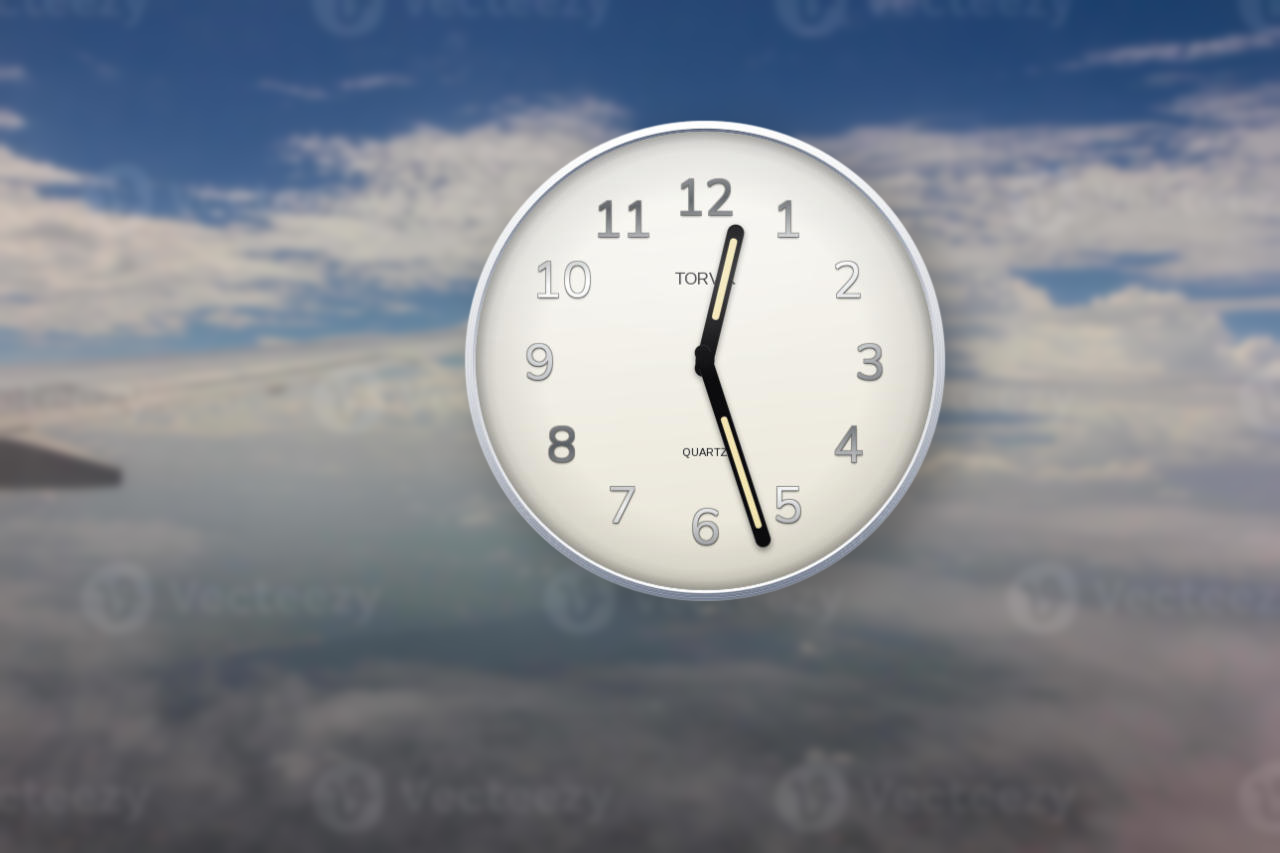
12:27
